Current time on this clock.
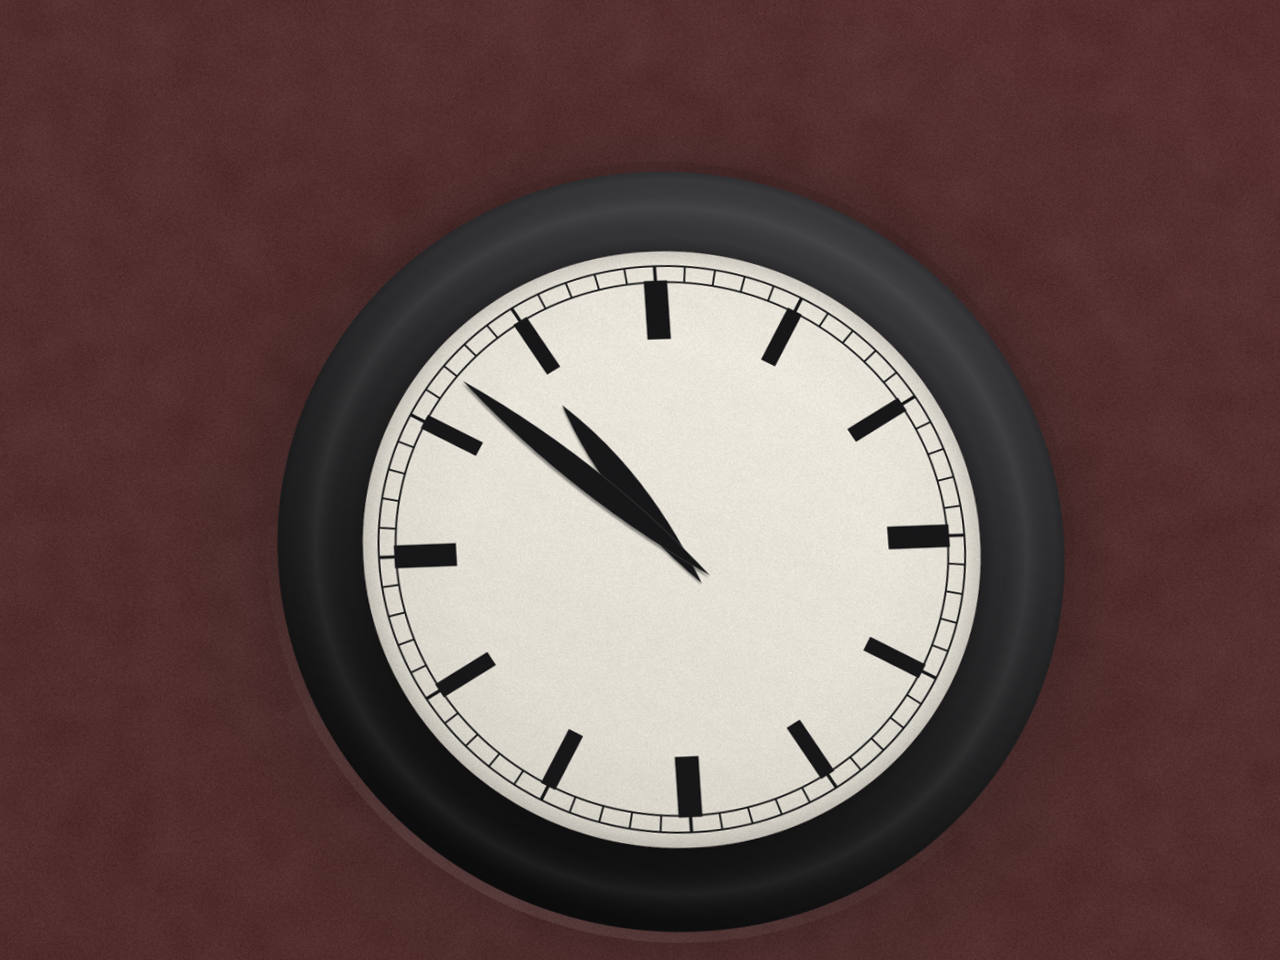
10:52
